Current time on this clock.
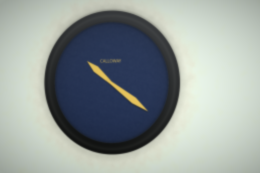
10:21
